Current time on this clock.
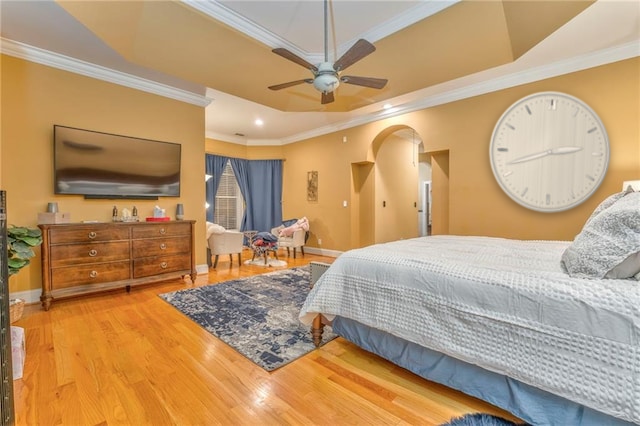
2:42
